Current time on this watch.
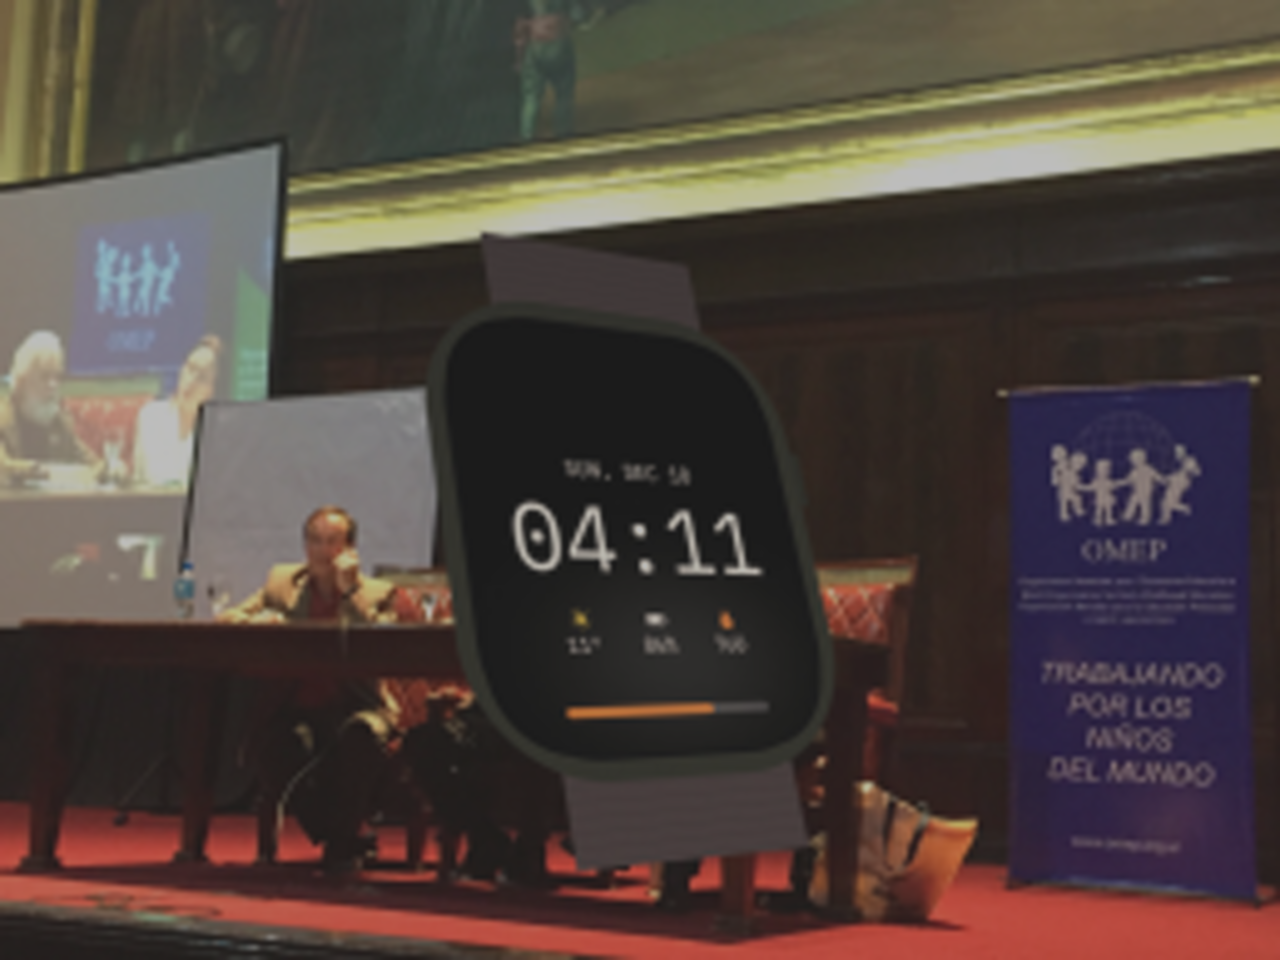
4:11
